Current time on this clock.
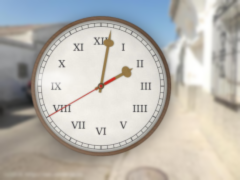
2:01:40
